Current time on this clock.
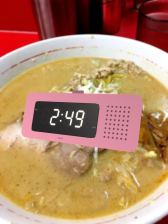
2:49
